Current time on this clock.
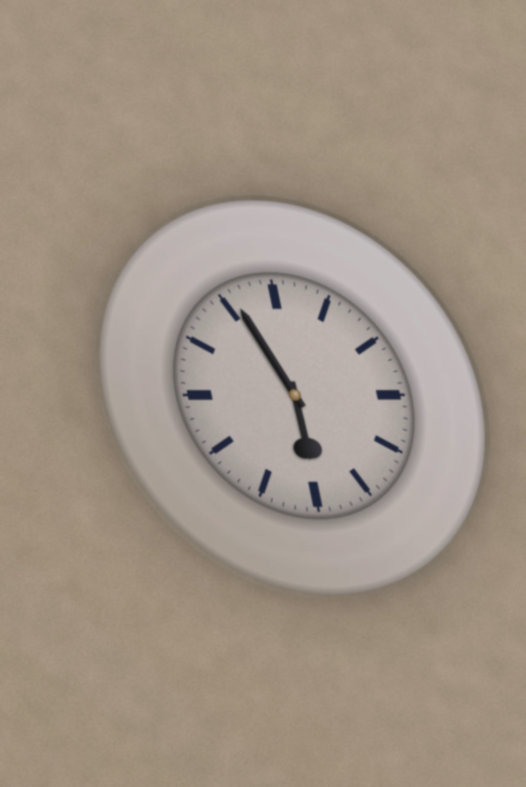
5:56
